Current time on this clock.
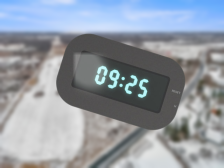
9:25
